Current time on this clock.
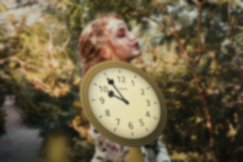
9:55
